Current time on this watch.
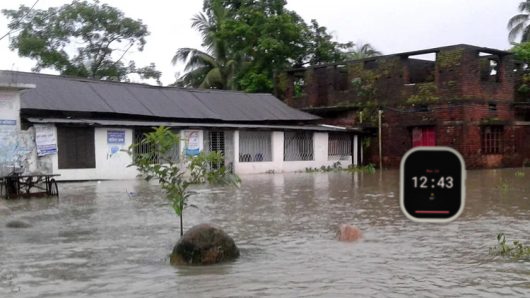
12:43
